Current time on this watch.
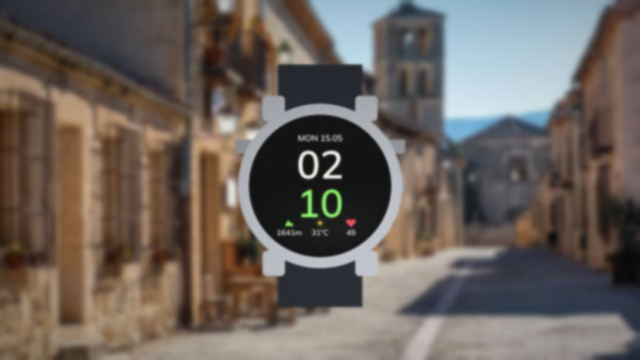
2:10
